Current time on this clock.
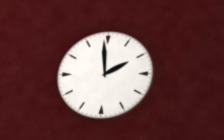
1:59
